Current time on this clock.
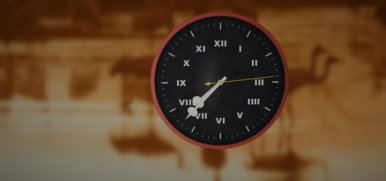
7:37:14
